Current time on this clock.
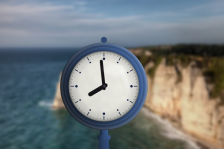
7:59
